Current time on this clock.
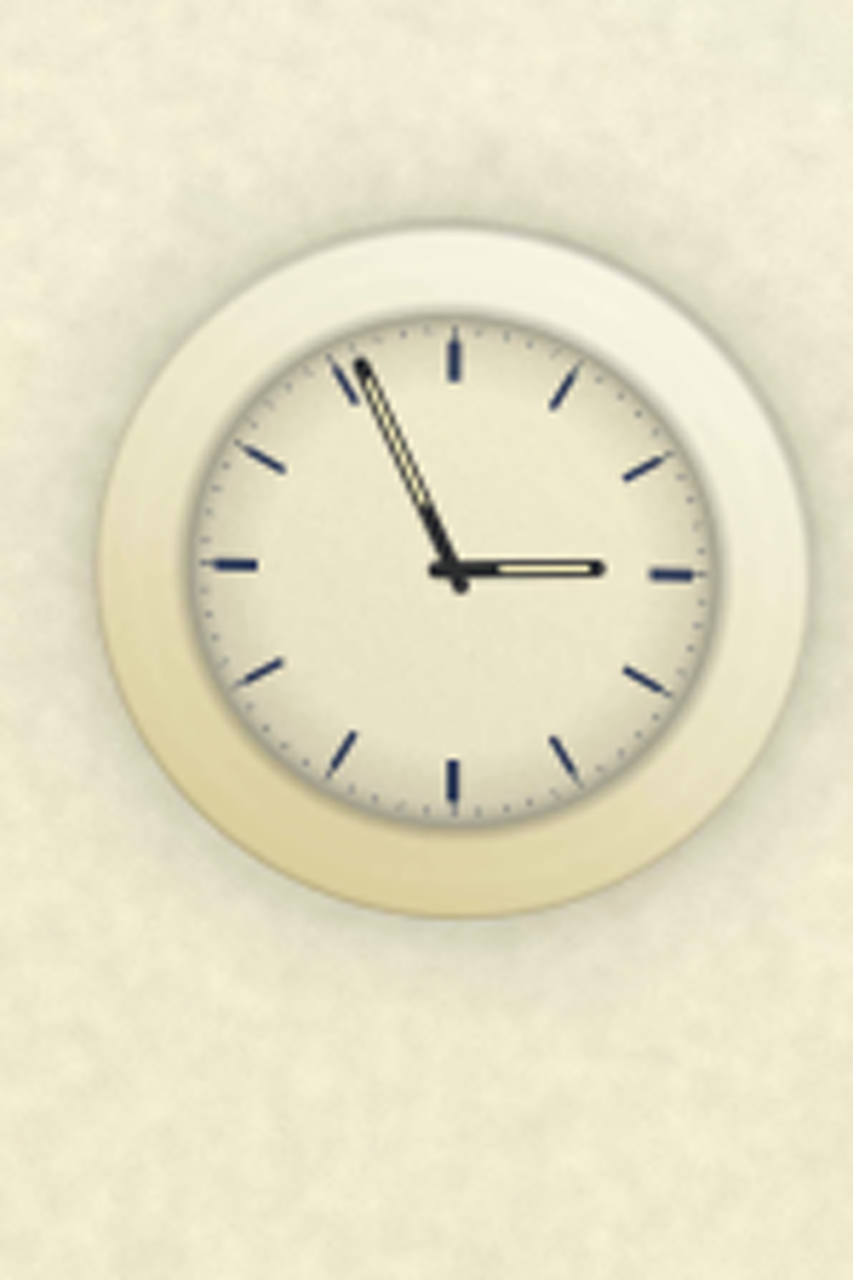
2:56
